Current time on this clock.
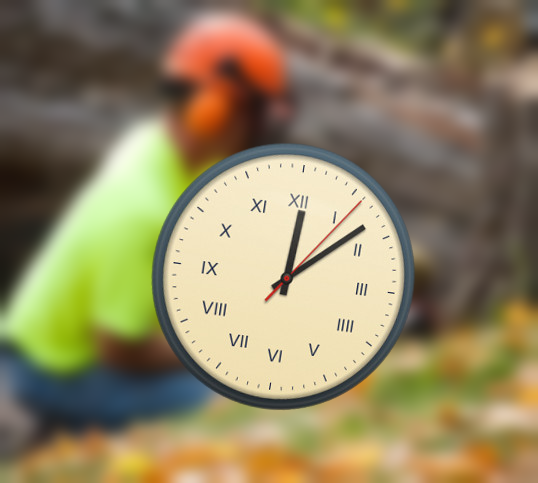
12:08:06
